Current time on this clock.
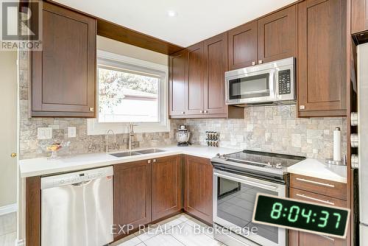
8:04:37
